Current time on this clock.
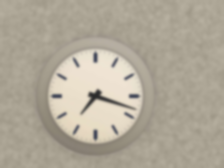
7:18
